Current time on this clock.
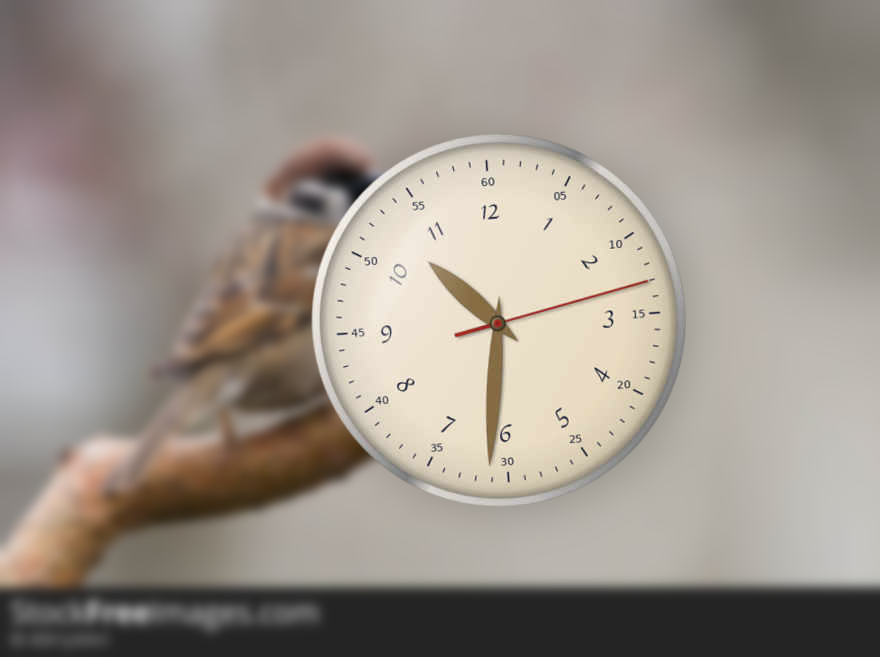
10:31:13
